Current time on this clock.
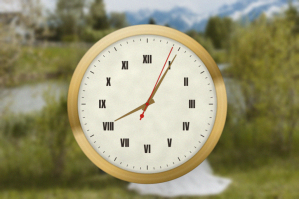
8:05:04
